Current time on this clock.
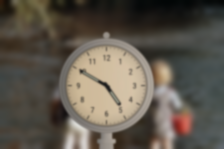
4:50
